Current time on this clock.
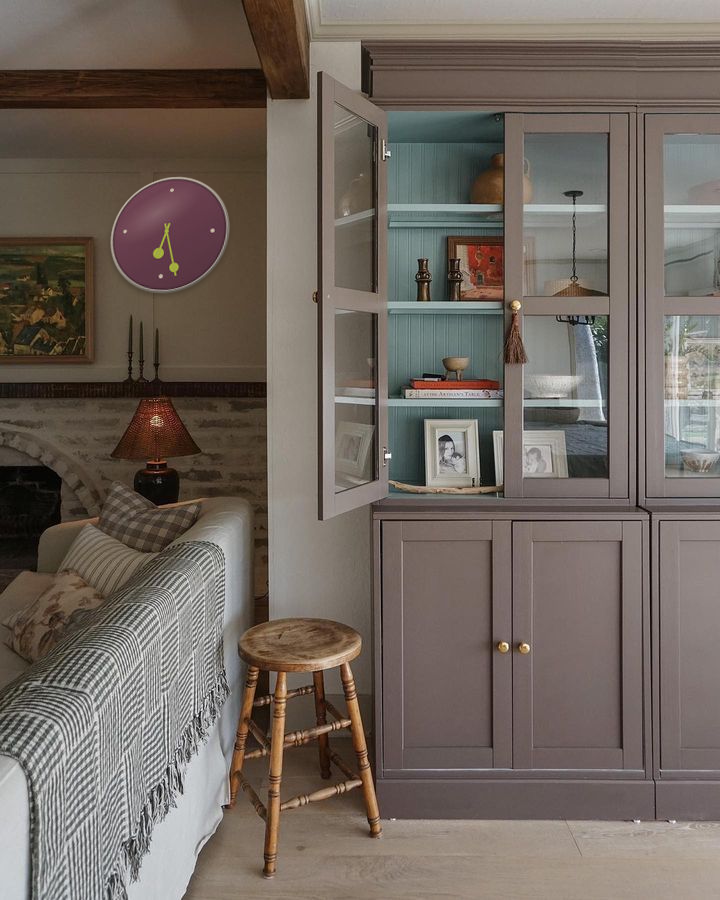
6:27
